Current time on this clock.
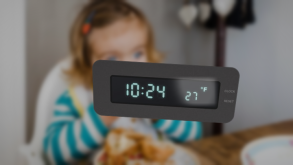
10:24
